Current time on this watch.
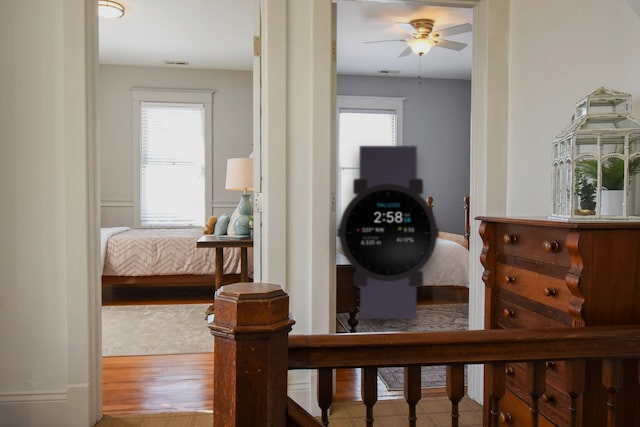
2:58
